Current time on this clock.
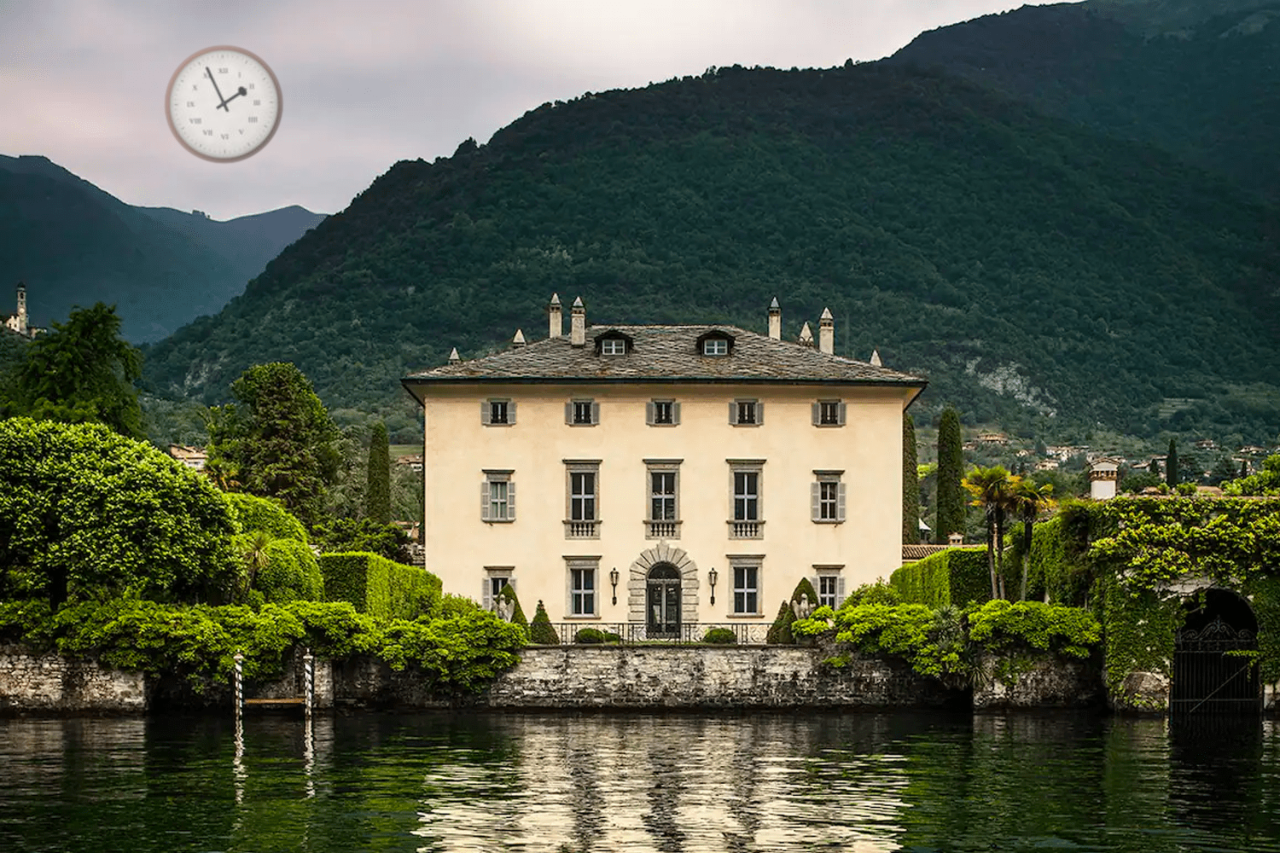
1:56
